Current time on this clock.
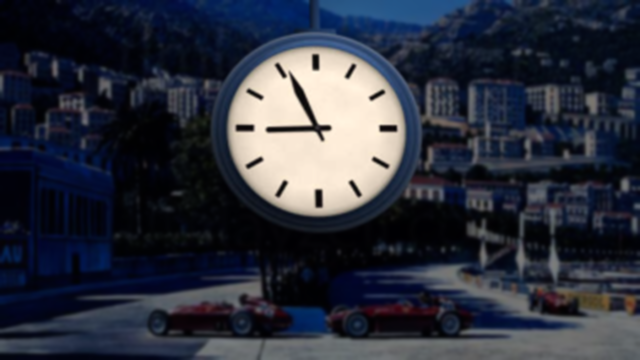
8:56
